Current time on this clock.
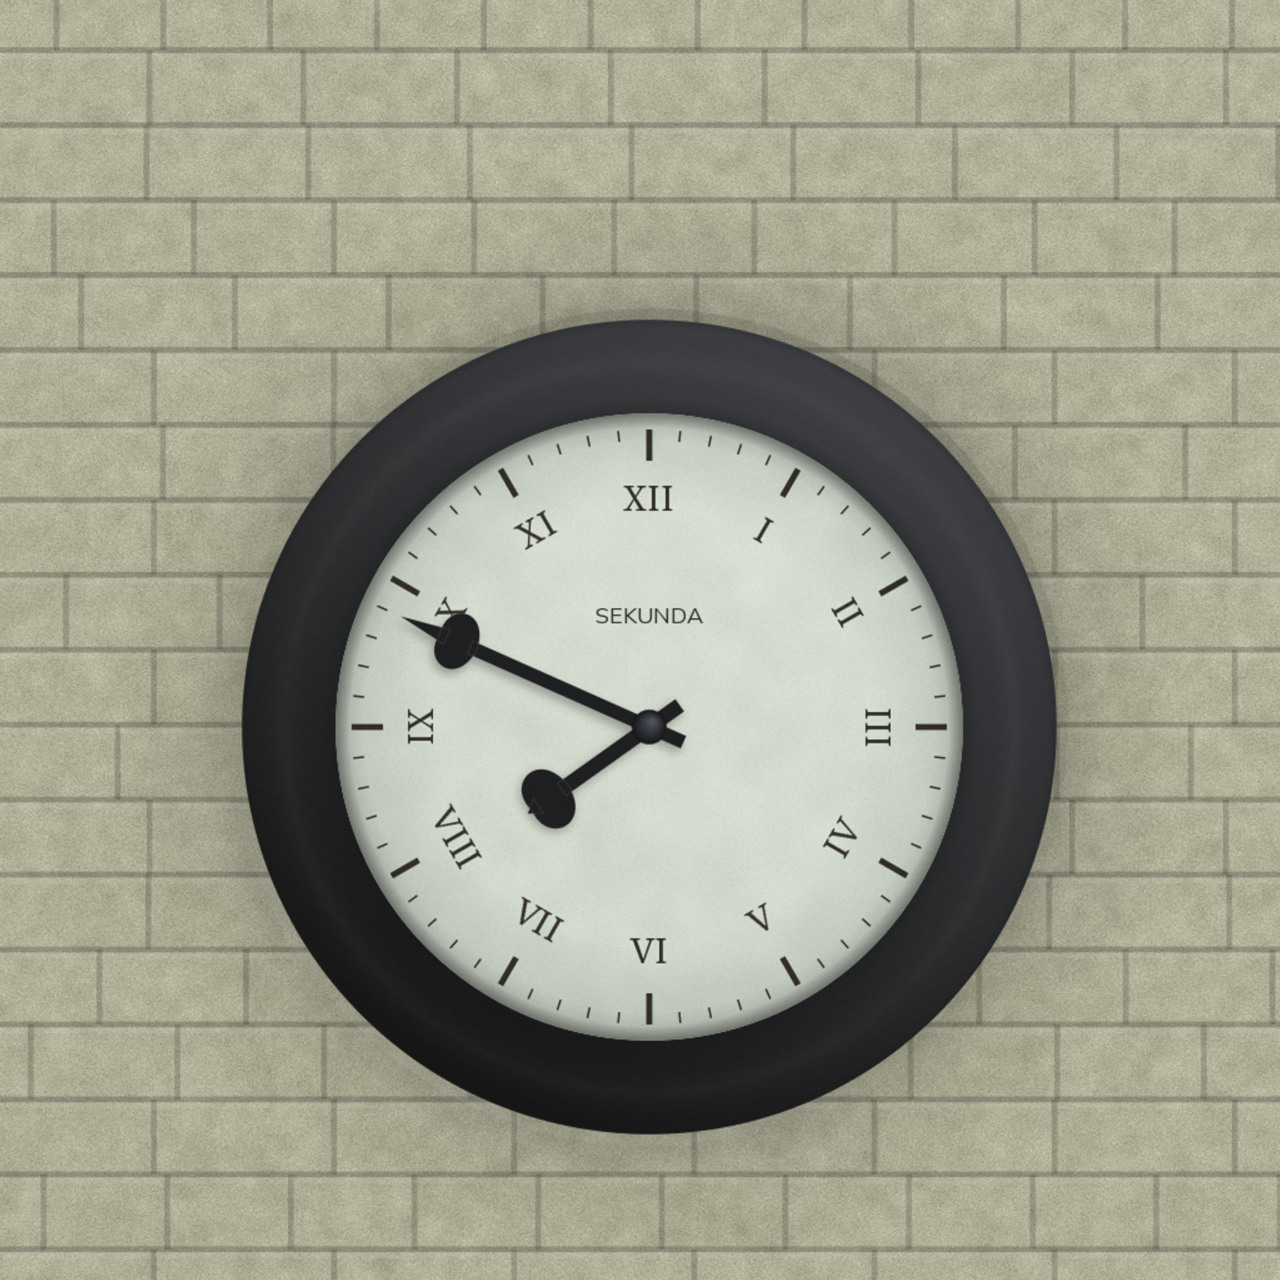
7:49
